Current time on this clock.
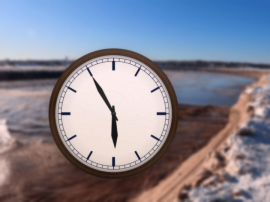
5:55
